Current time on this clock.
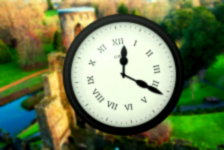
12:21
